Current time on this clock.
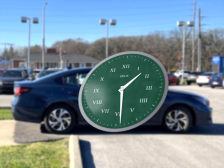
1:29
